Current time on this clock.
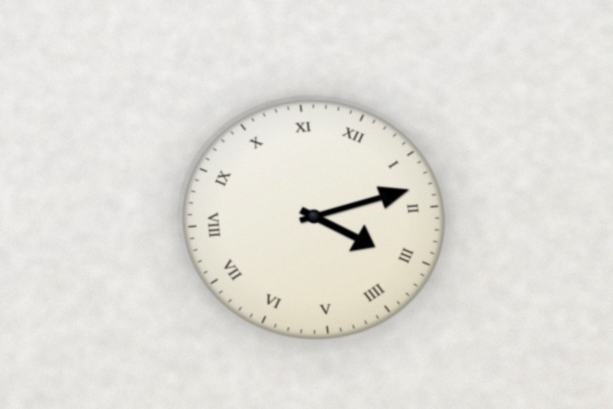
3:08
